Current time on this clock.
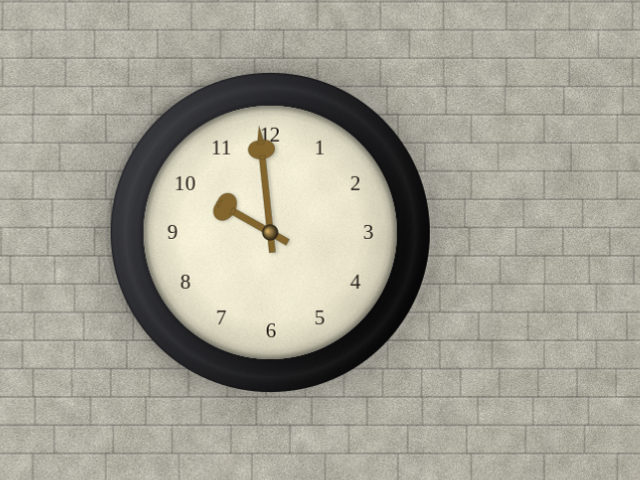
9:59
